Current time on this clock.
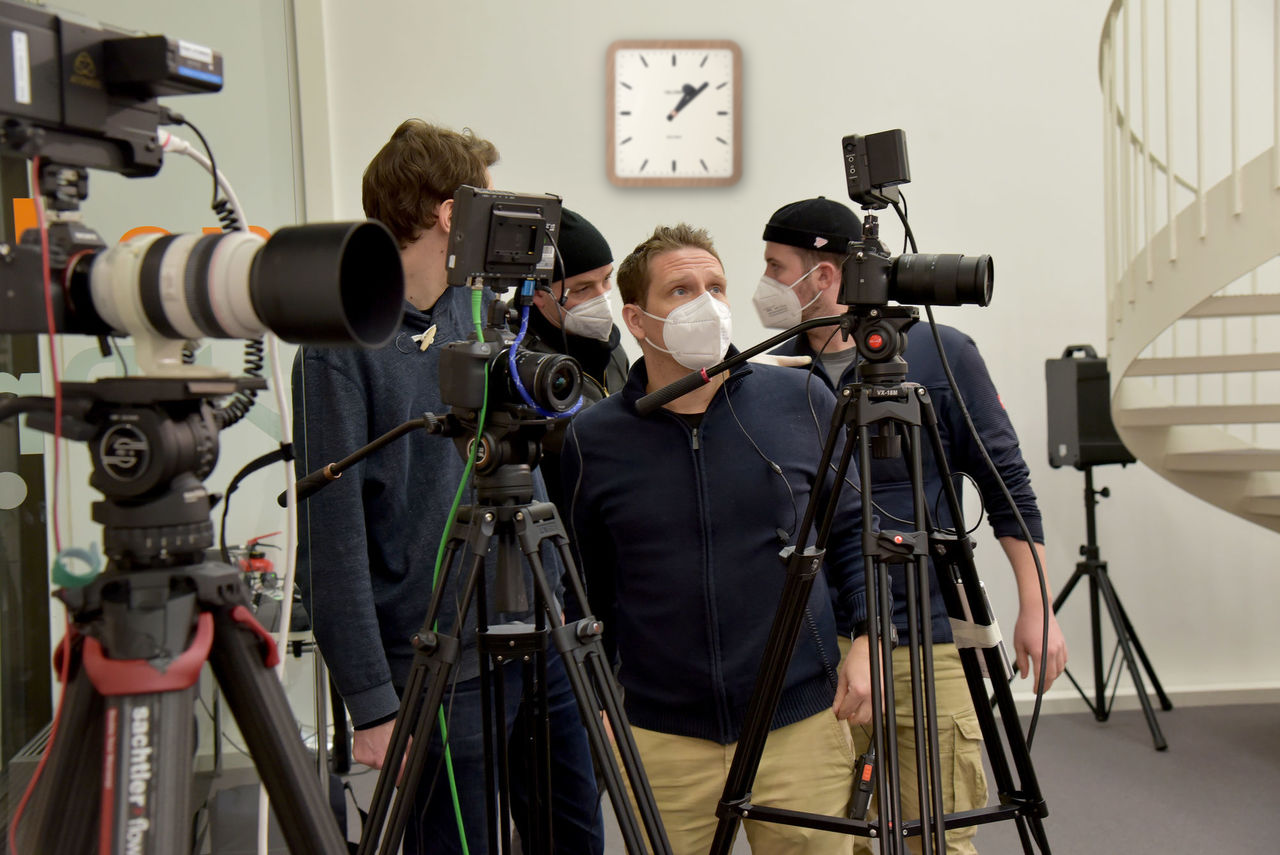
1:08
